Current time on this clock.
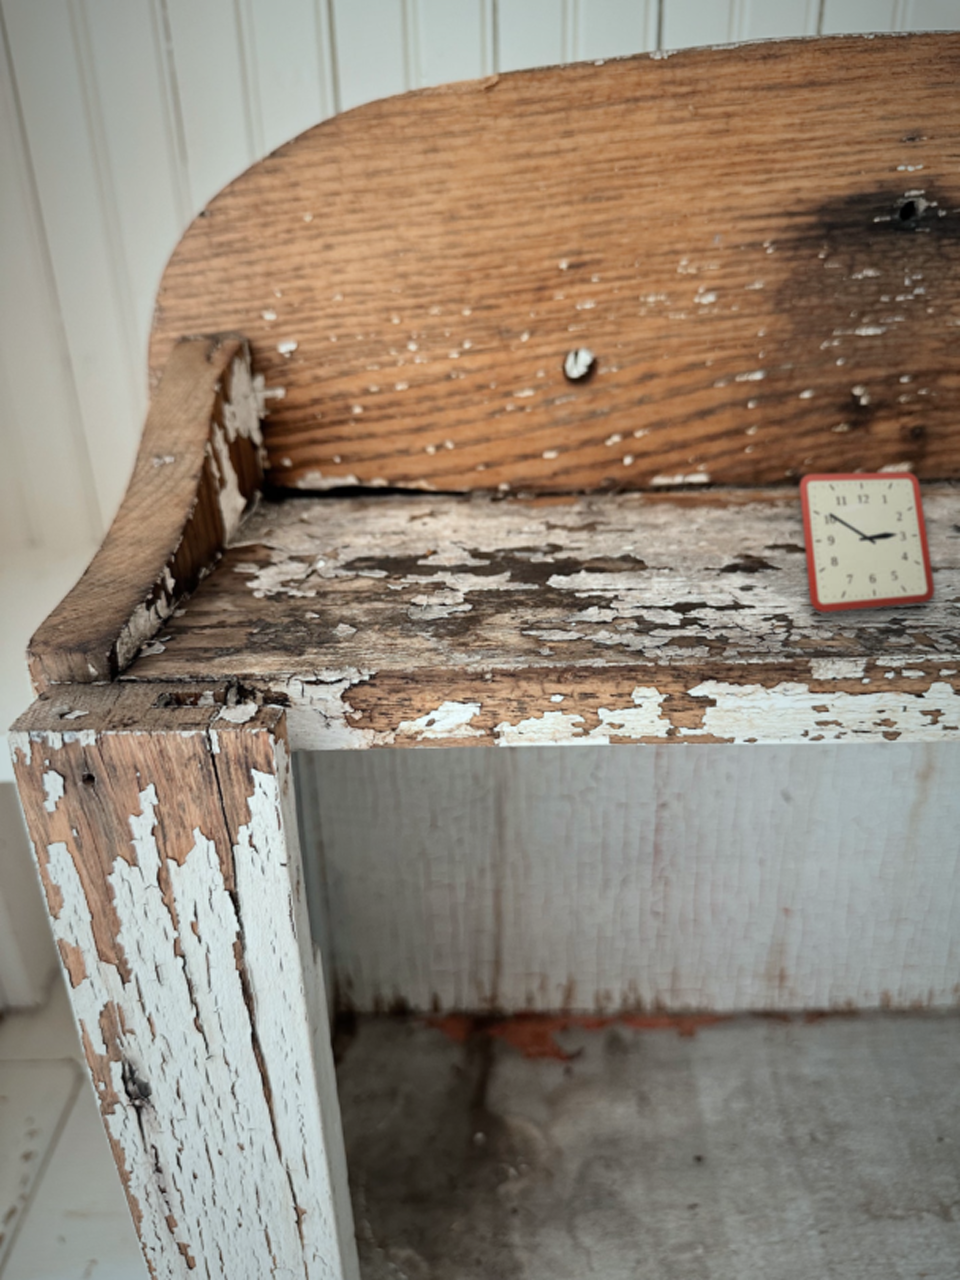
2:51
